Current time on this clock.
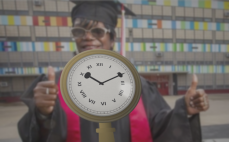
10:11
